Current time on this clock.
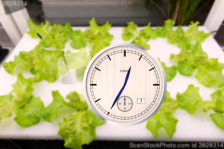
12:35
